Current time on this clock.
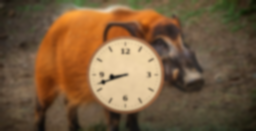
8:42
